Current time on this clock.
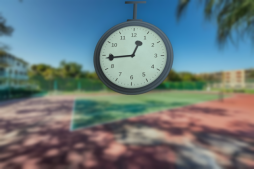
12:44
